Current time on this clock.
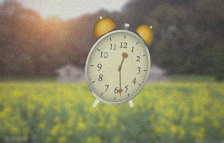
12:28
